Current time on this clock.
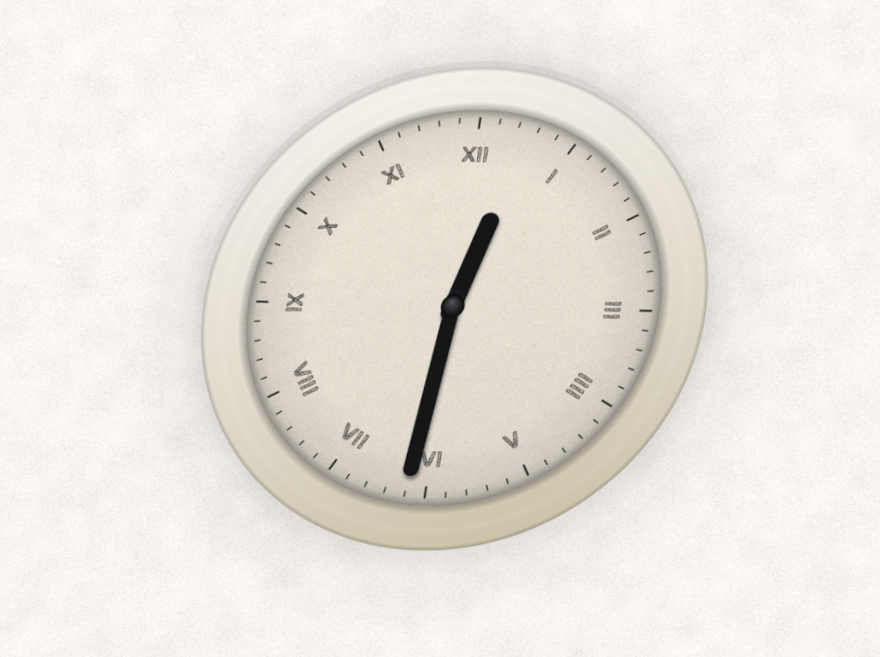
12:31
